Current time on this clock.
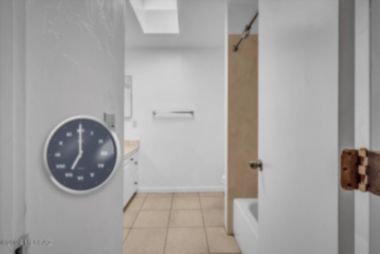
7:00
